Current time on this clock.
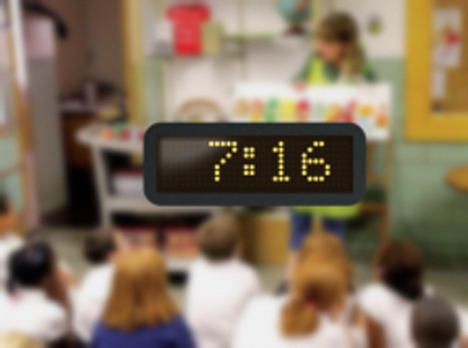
7:16
